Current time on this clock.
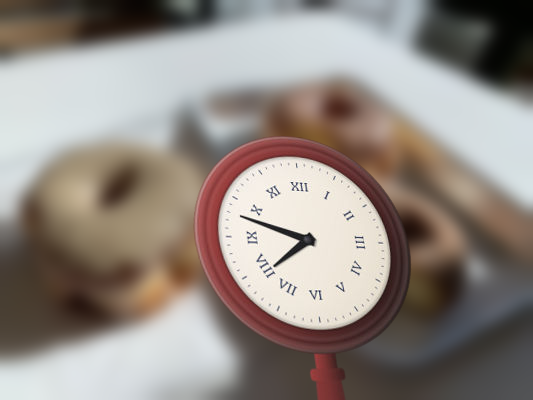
7:48
